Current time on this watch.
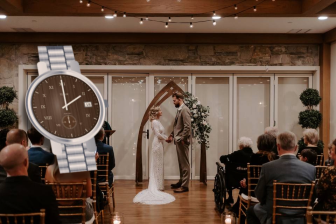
2:00
